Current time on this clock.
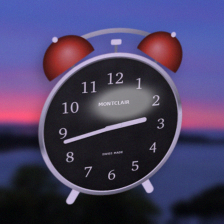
2:43
